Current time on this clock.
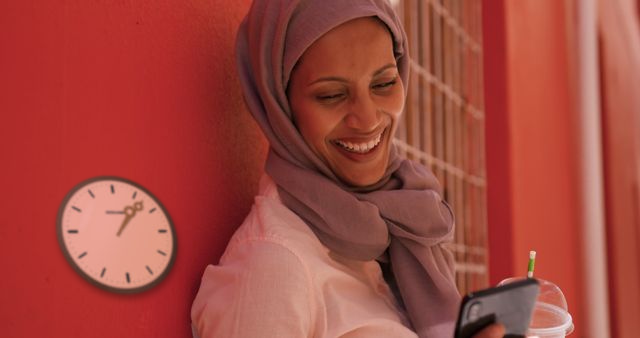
1:07
